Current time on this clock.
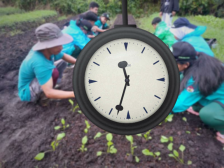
11:33
